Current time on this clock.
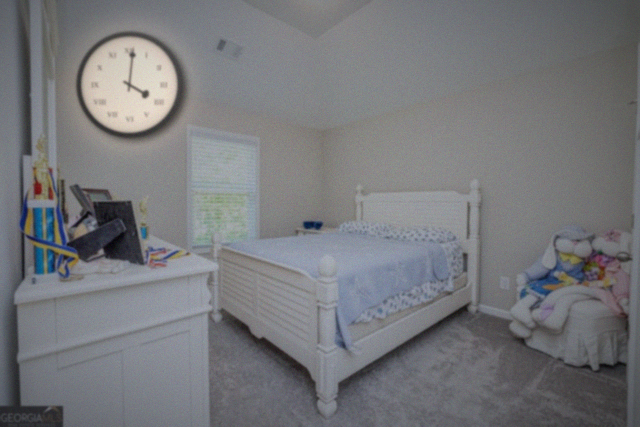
4:01
